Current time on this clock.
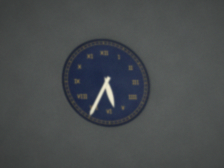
5:35
